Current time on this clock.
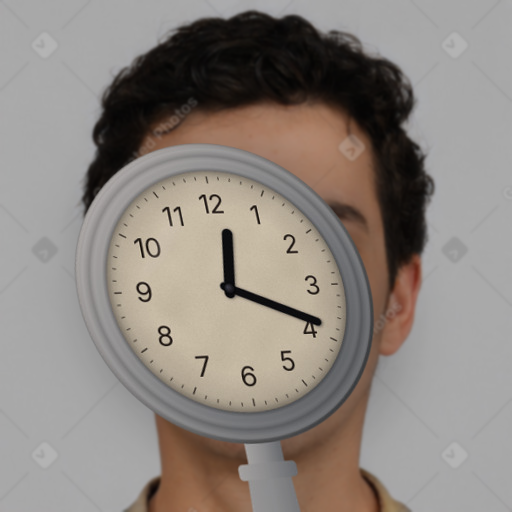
12:19
